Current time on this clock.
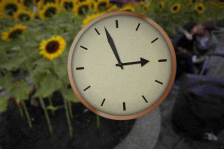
2:57
